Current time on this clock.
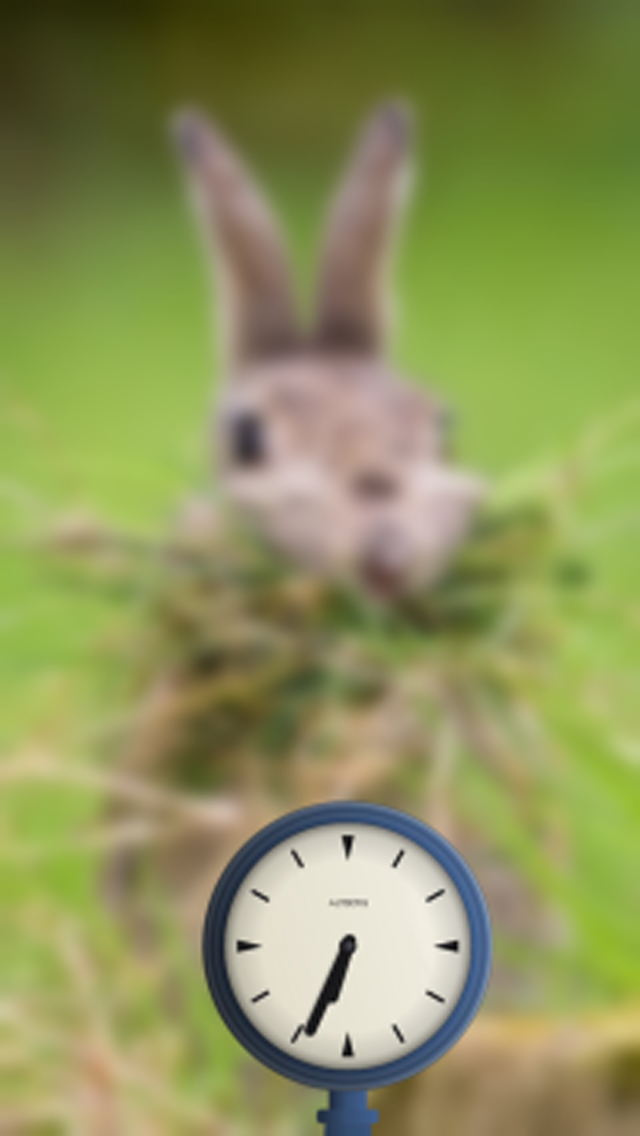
6:34
